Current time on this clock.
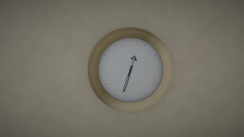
12:33
